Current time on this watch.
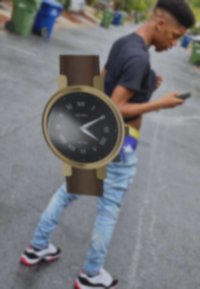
4:10
